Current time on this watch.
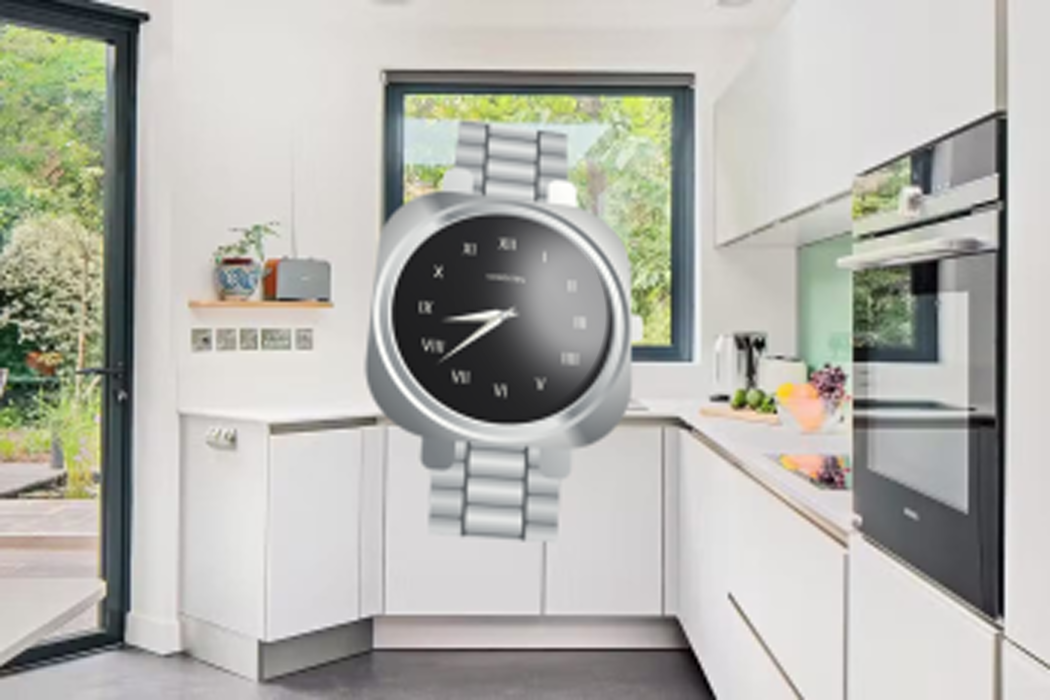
8:38
